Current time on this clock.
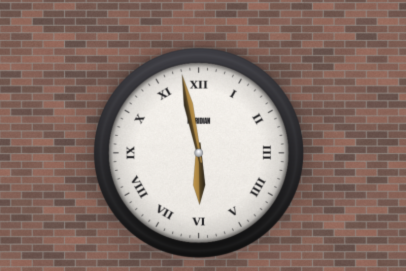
5:58
